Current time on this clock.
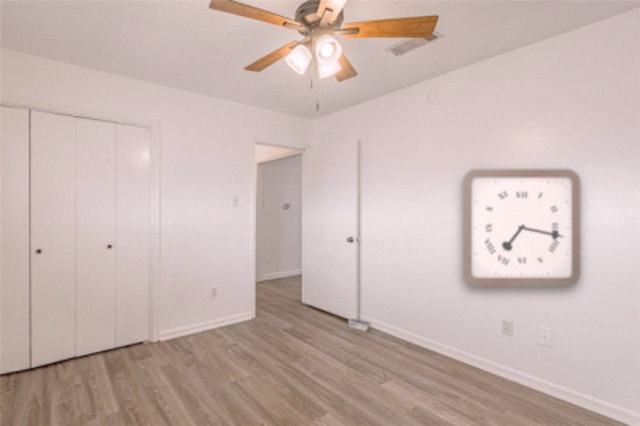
7:17
